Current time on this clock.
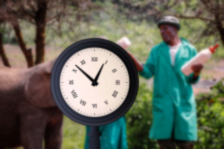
12:52
